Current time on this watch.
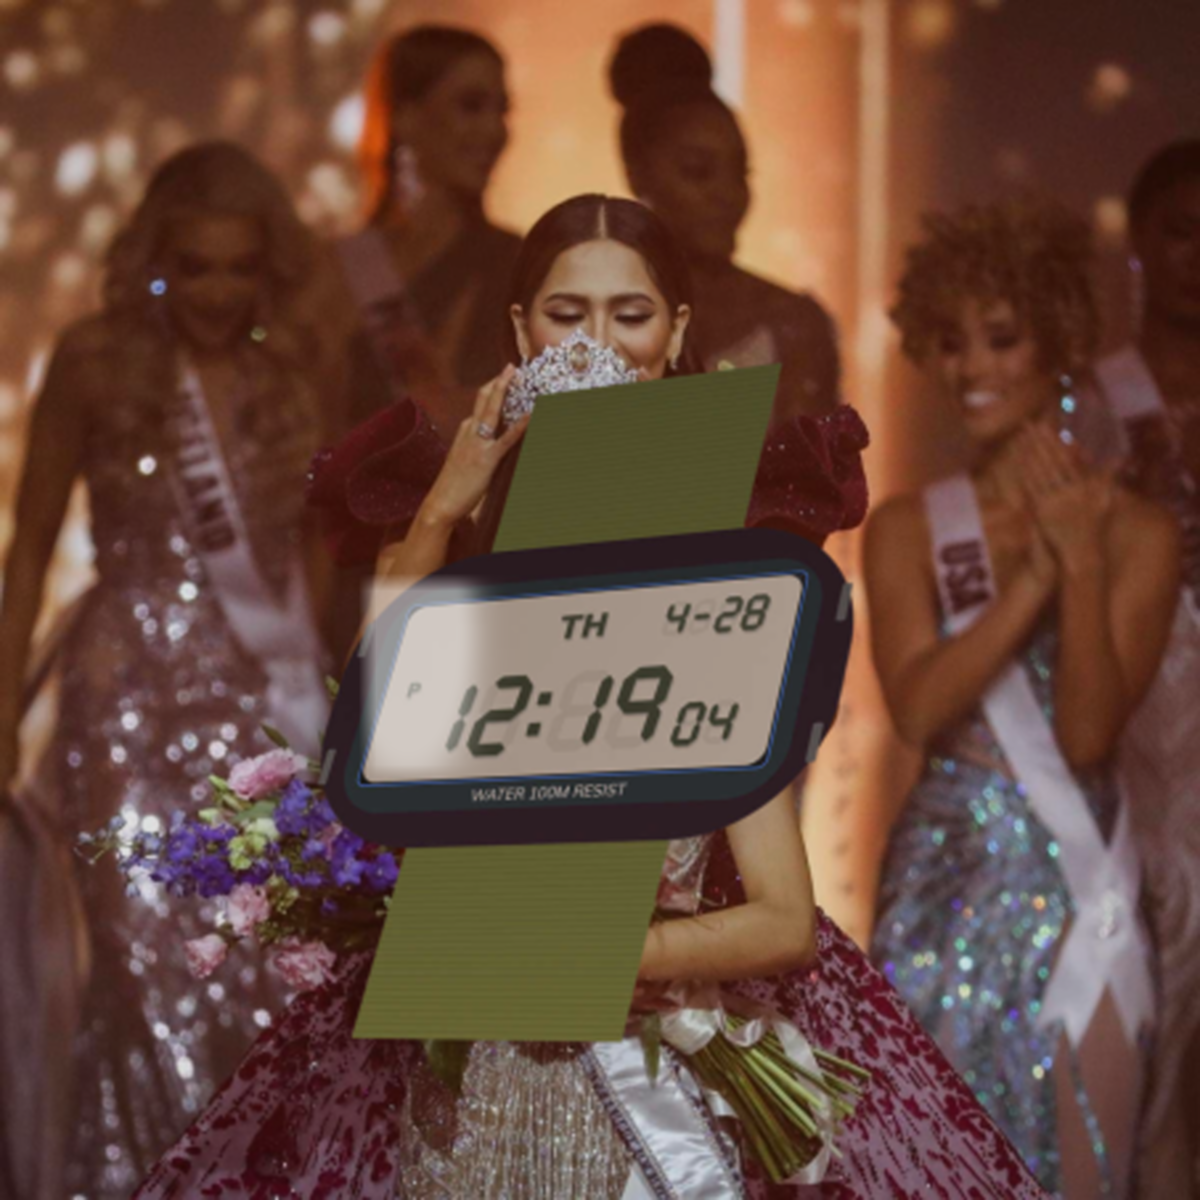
12:19:04
